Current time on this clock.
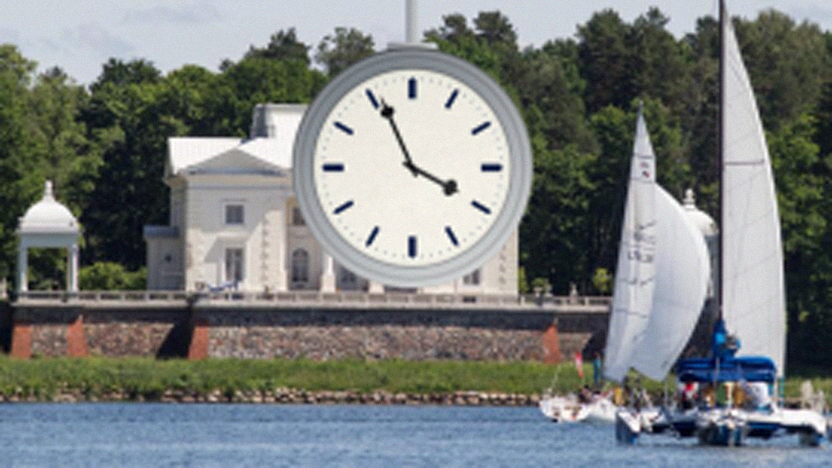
3:56
